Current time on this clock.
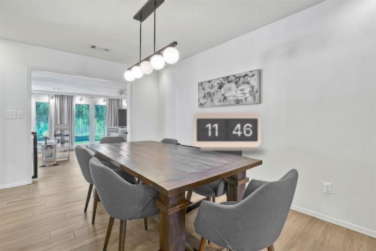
11:46
